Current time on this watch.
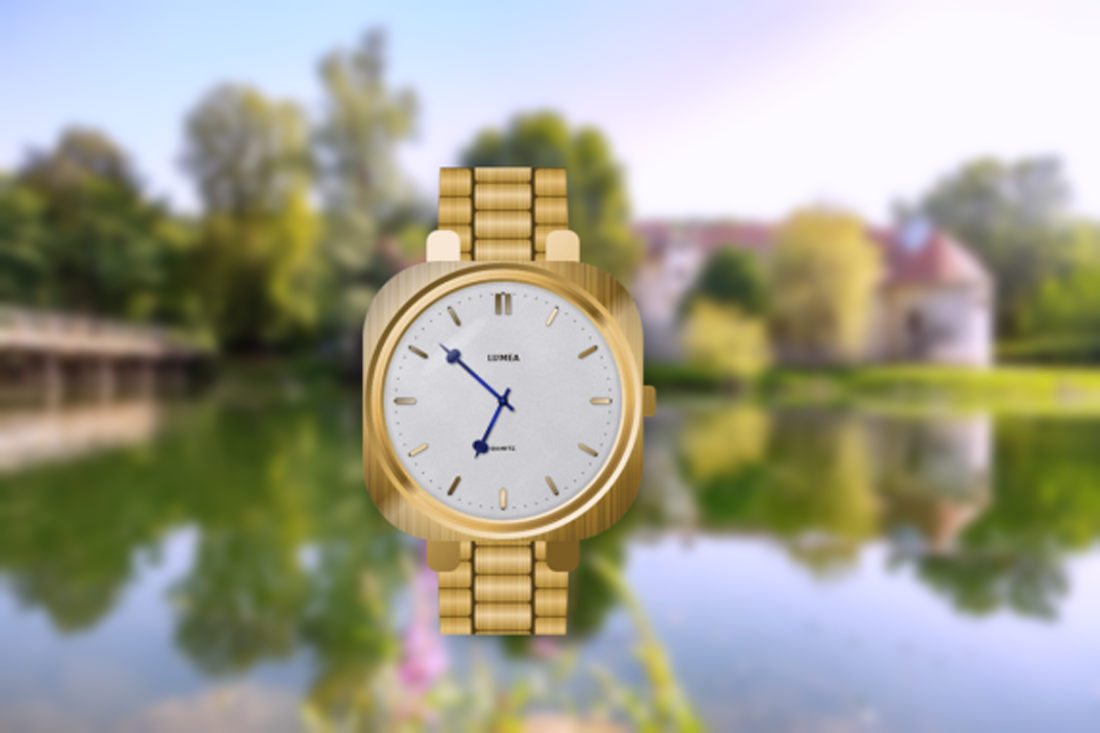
6:52
